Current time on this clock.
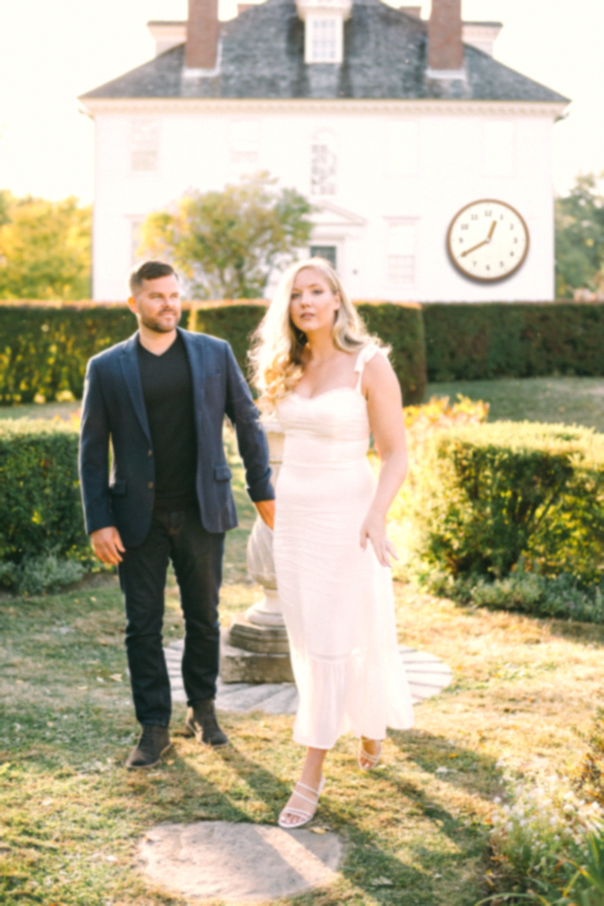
12:40
